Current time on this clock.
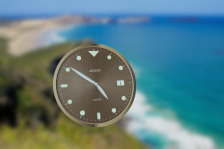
4:51
